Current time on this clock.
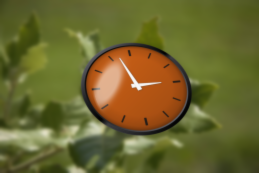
2:57
